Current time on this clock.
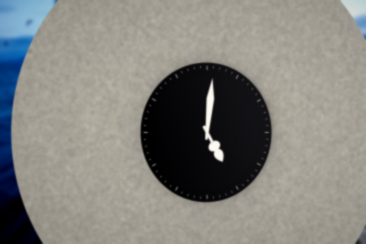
5:01
